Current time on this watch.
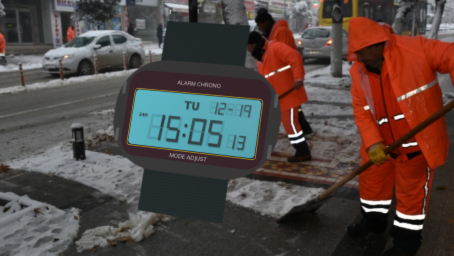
15:05:13
